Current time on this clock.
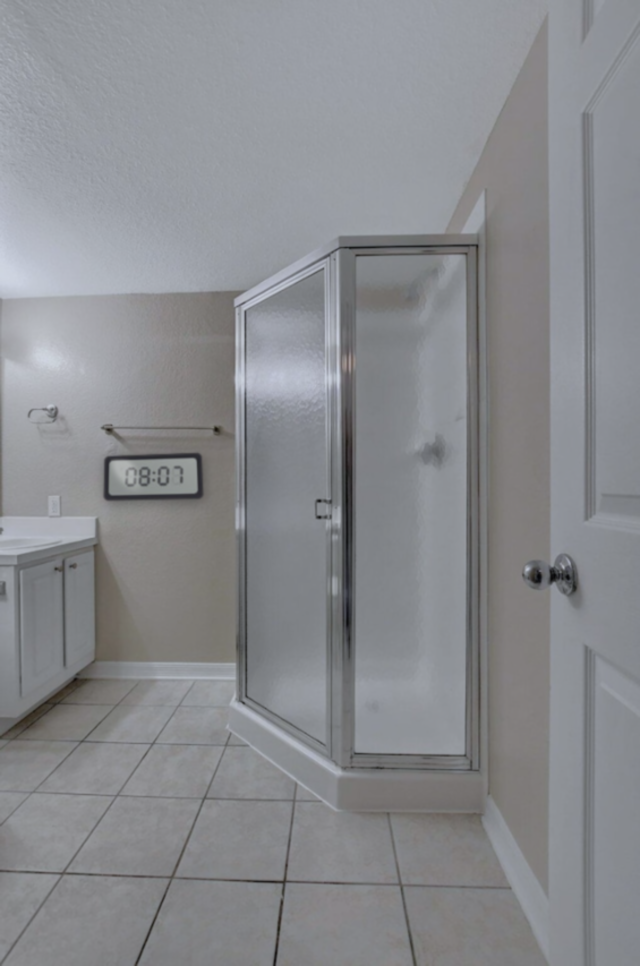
8:07
